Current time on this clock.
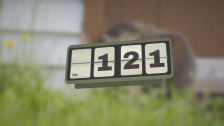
1:21
